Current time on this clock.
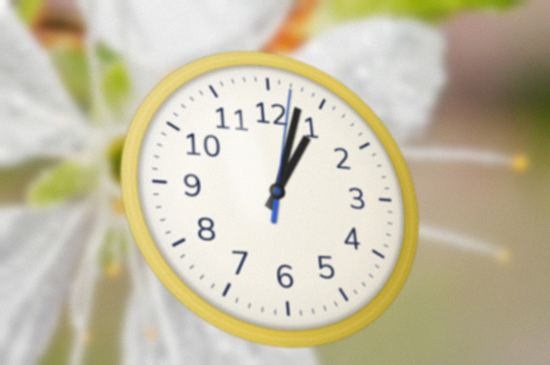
1:03:02
